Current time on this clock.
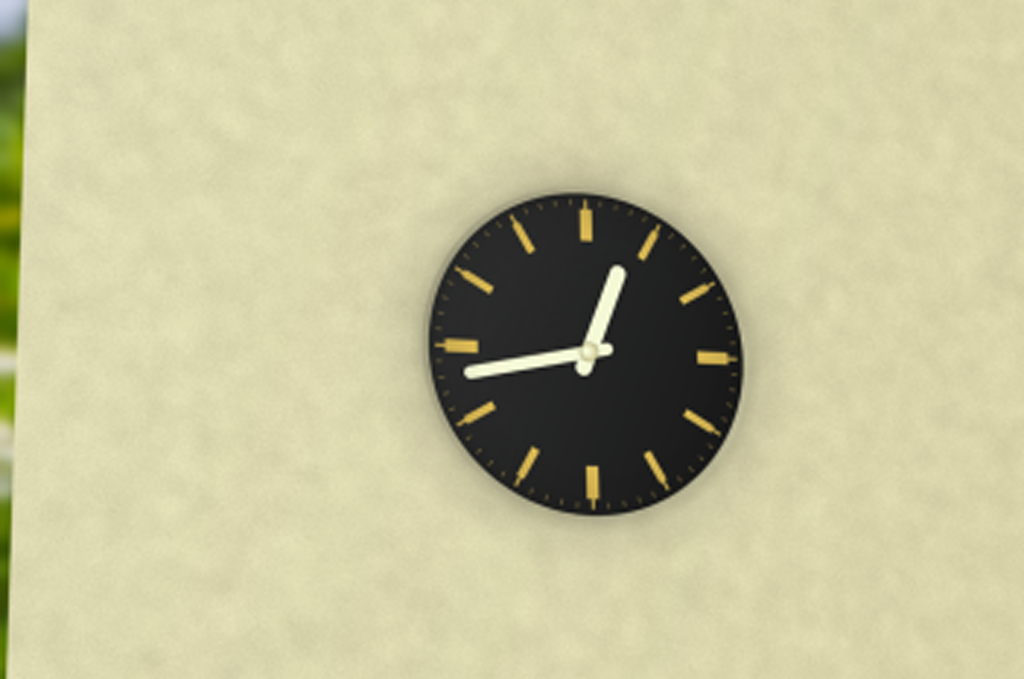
12:43
